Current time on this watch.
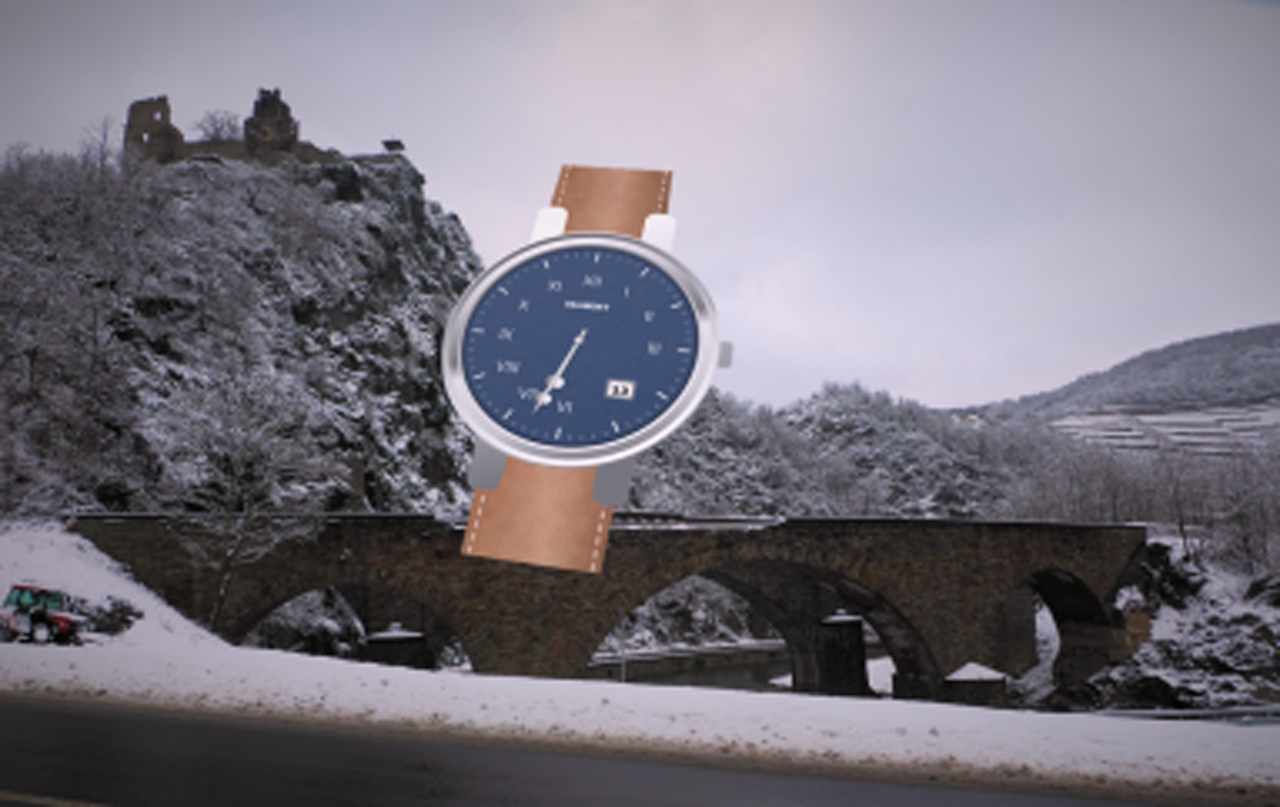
6:33
